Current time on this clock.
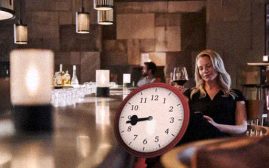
8:43
